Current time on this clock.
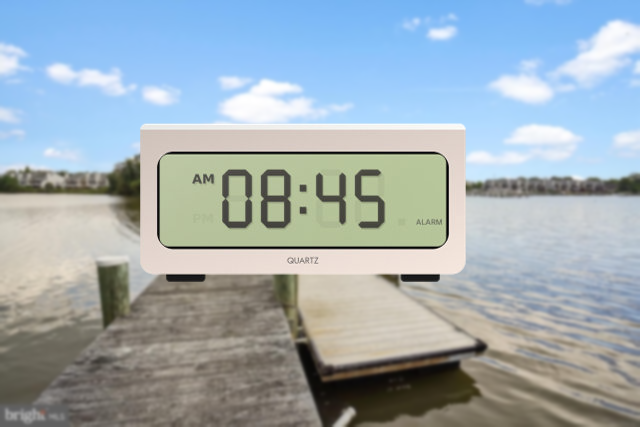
8:45
